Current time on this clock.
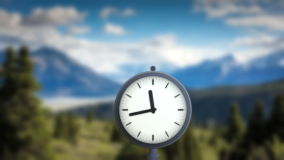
11:43
